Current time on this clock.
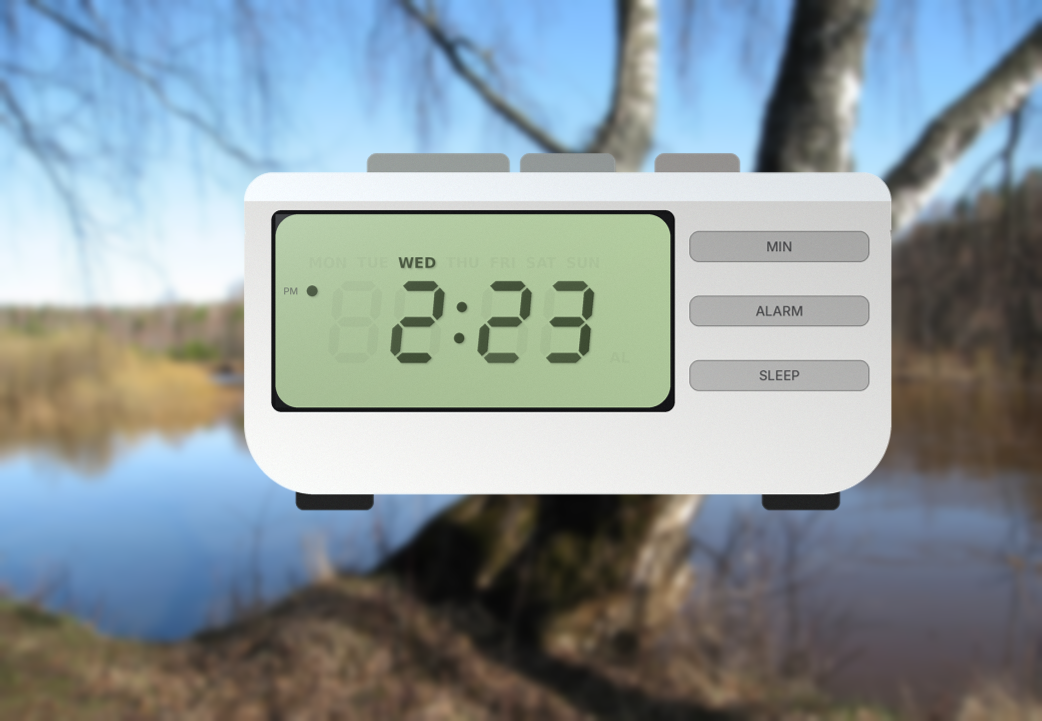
2:23
